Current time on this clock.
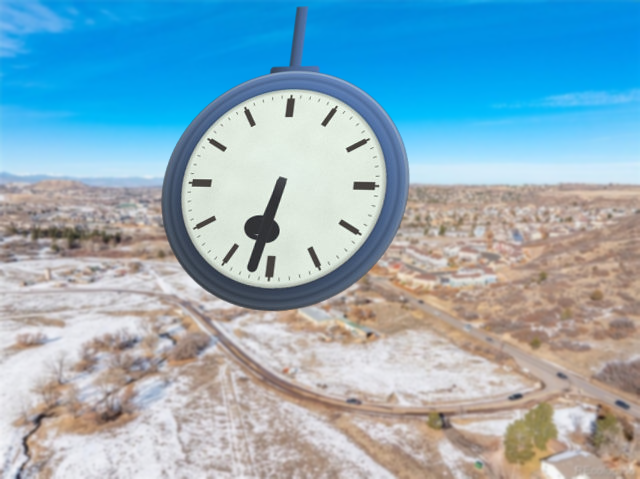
6:32
